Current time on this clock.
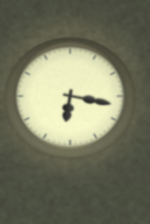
6:17
